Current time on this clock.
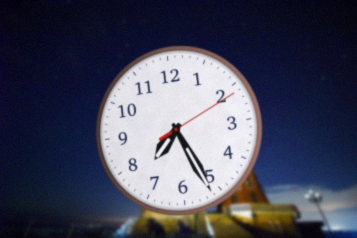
7:26:11
